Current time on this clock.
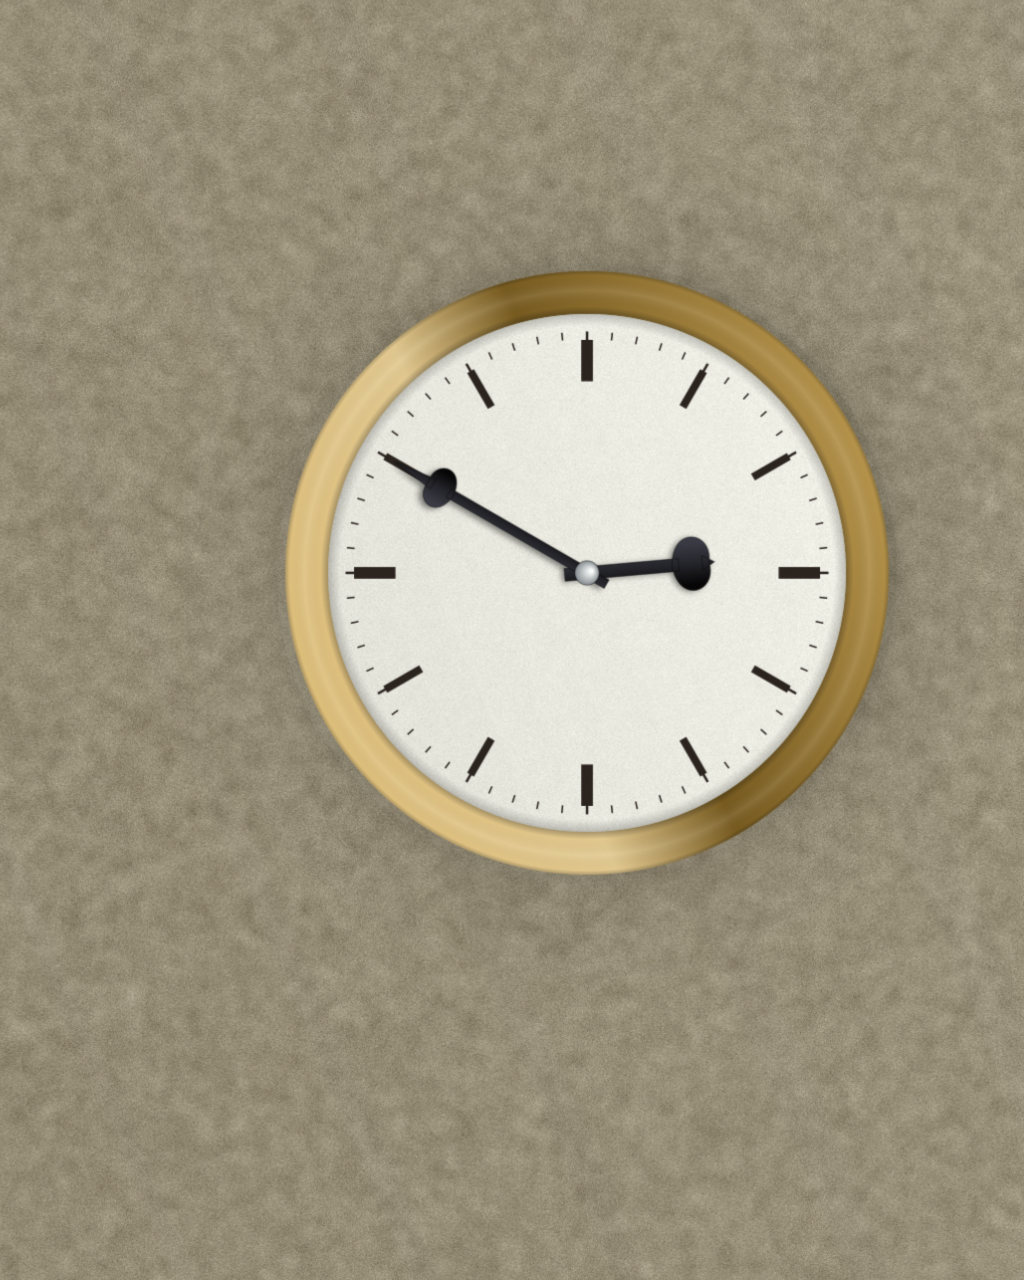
2:50
